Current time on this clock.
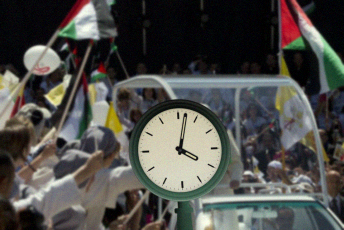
4:02
